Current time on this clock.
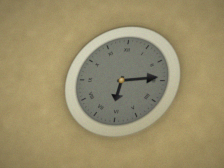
6:14
